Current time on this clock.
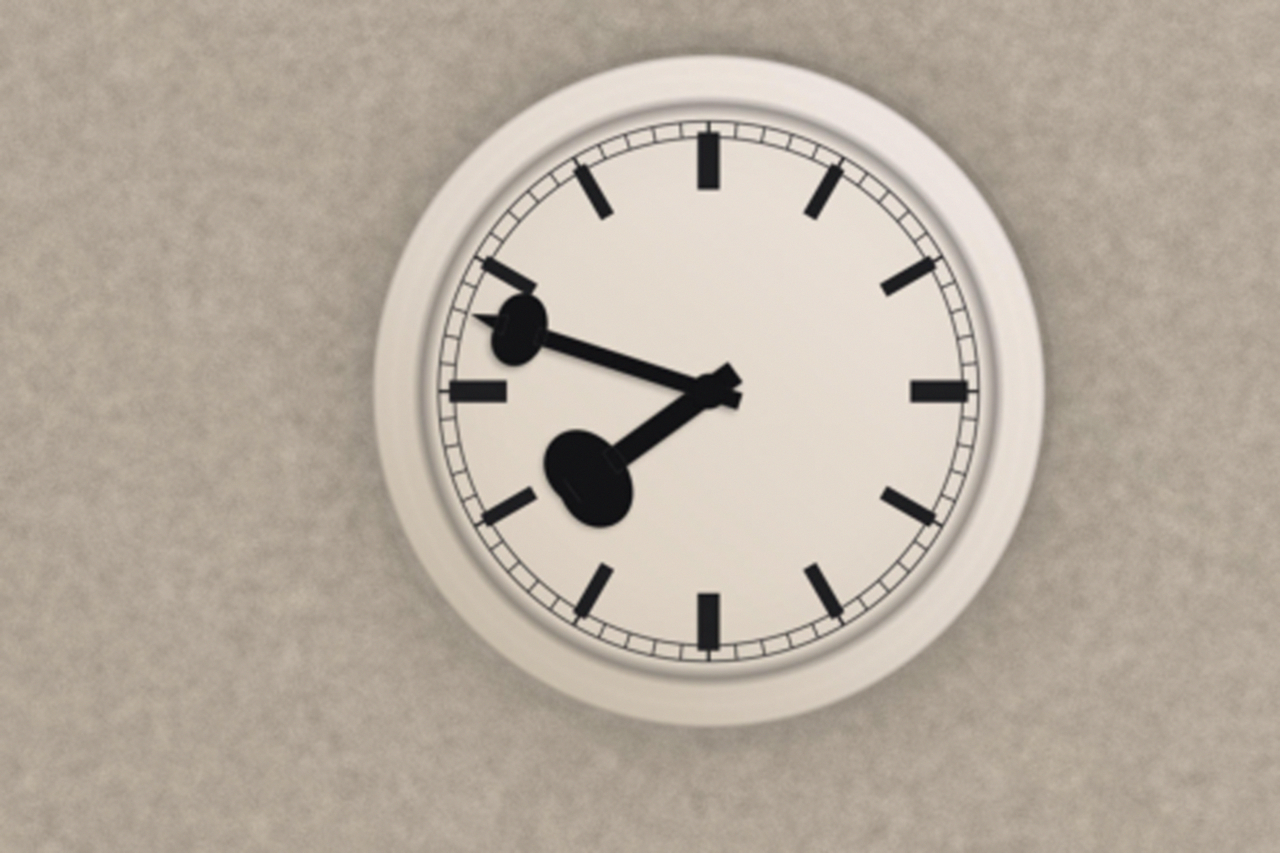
7:48
